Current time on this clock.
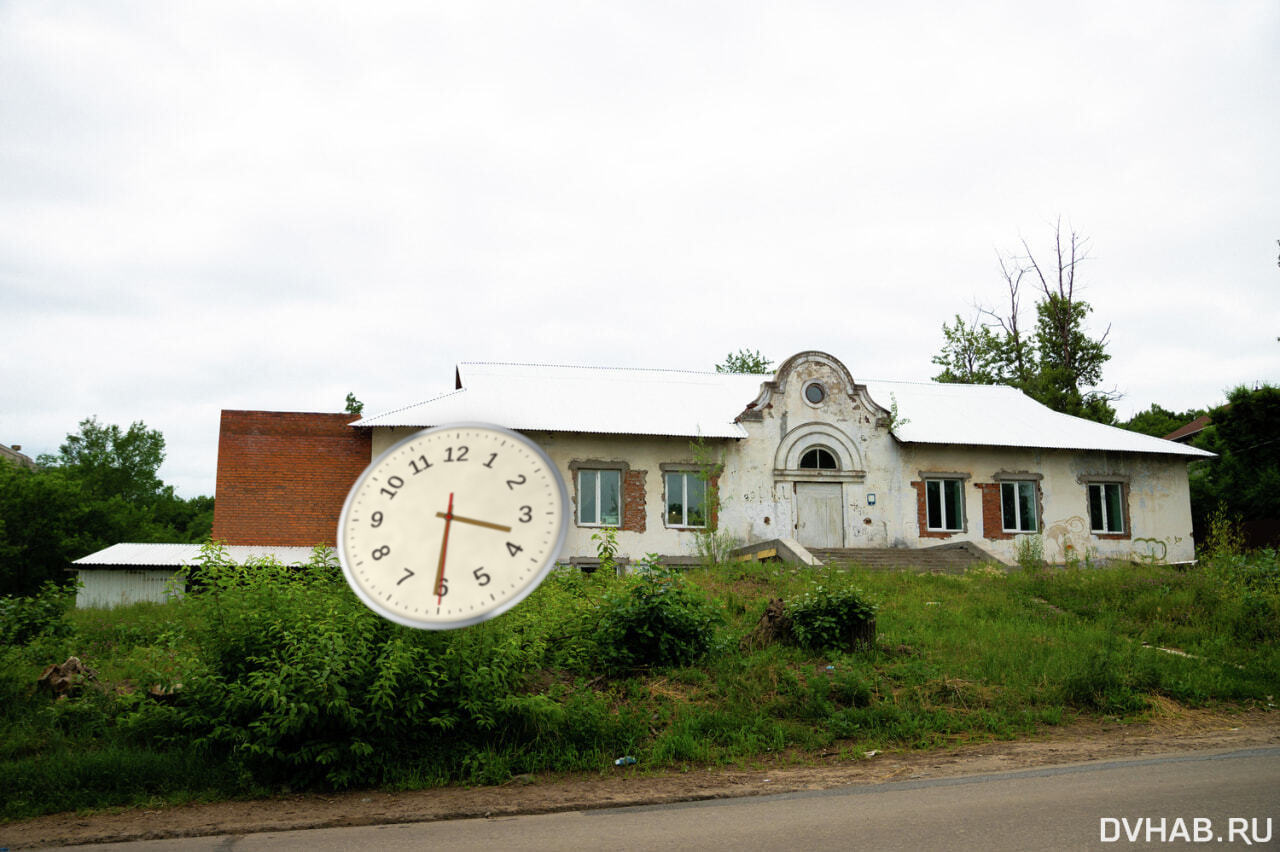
3:30:30
